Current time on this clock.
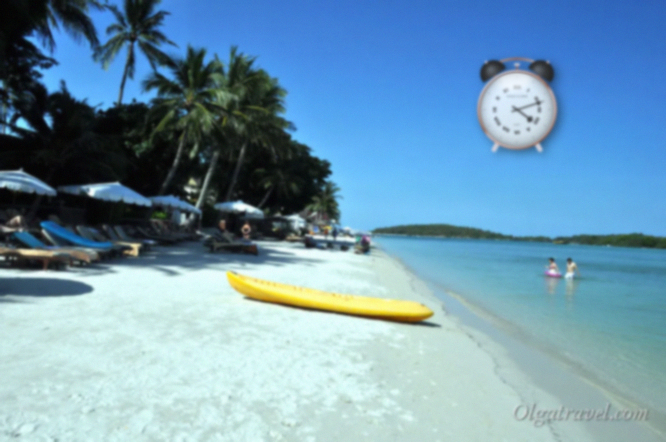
4:12
